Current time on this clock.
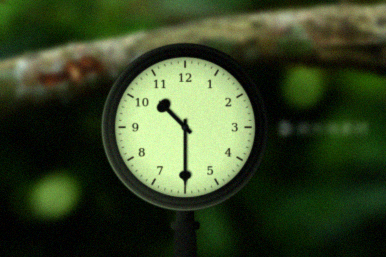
10:30
